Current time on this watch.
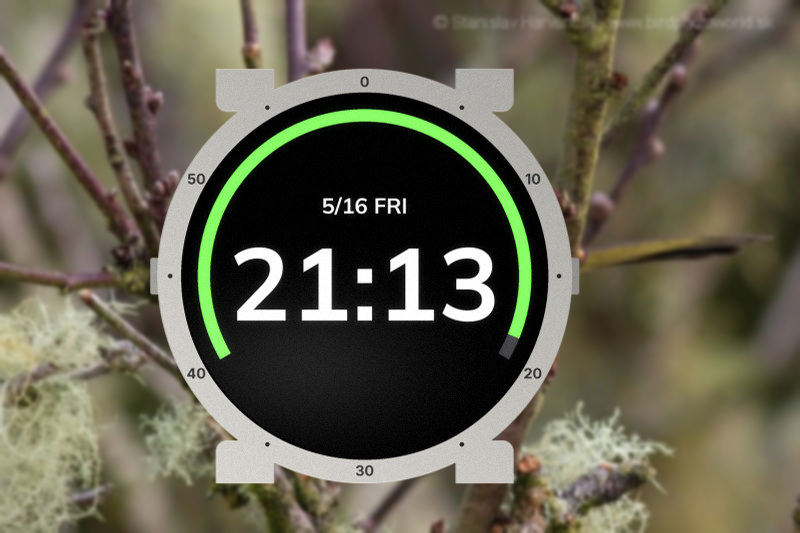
21:13
